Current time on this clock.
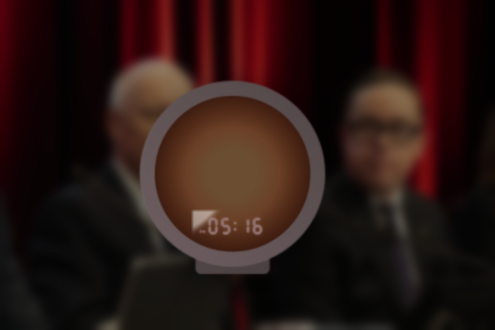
5:16
